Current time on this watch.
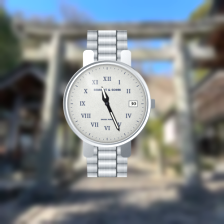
11:26
